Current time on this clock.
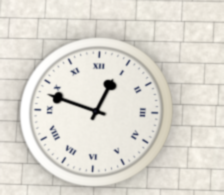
12:48
